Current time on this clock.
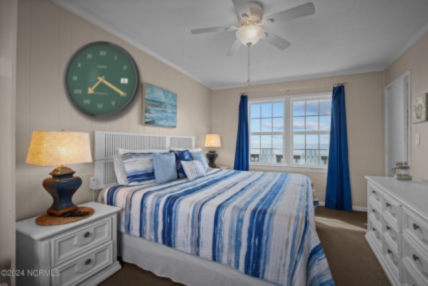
7:20
